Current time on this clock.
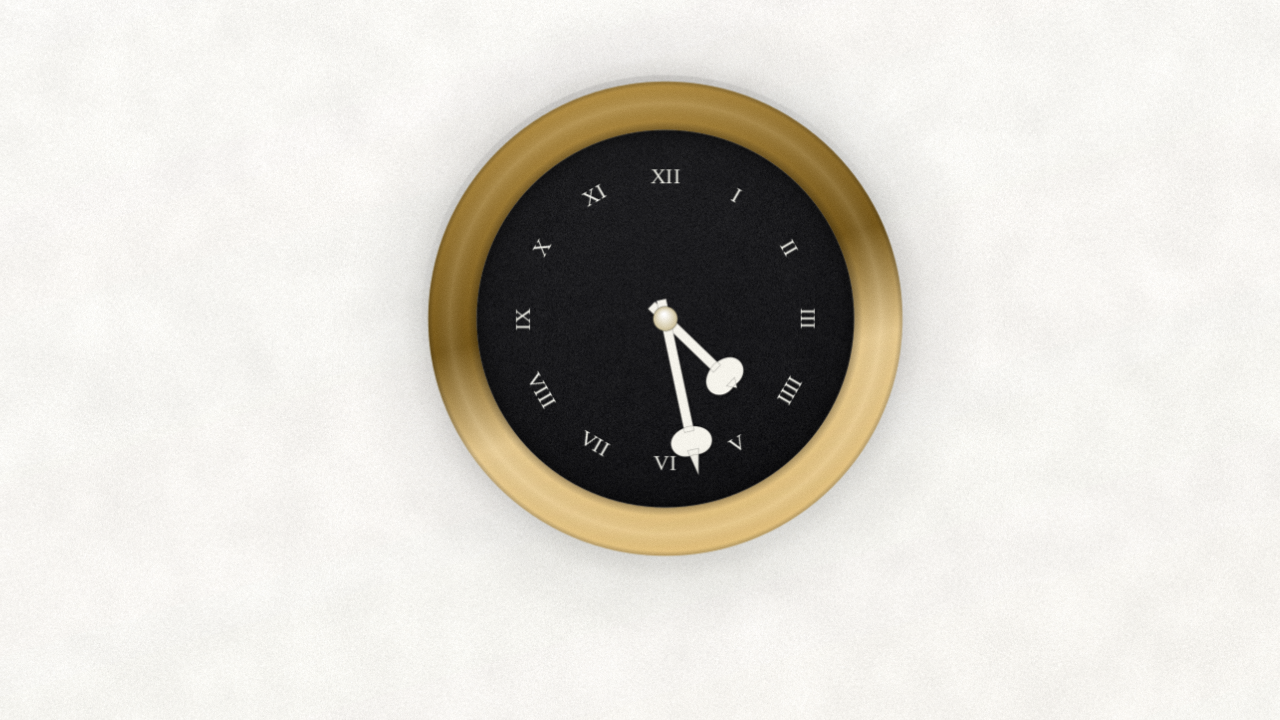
4:28
